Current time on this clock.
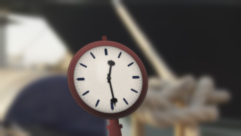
12:29
